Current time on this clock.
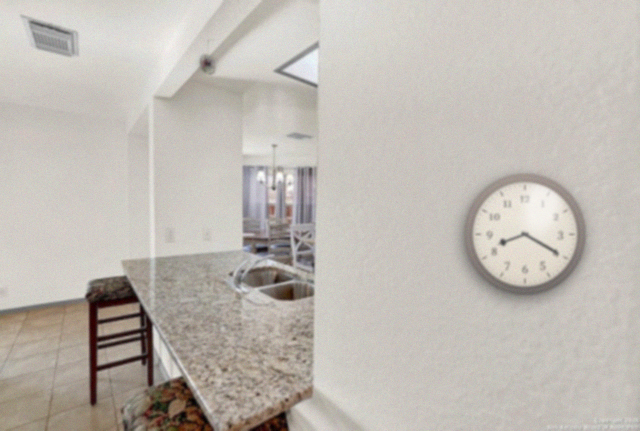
8:20
